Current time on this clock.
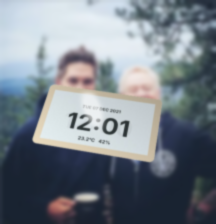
12:01
